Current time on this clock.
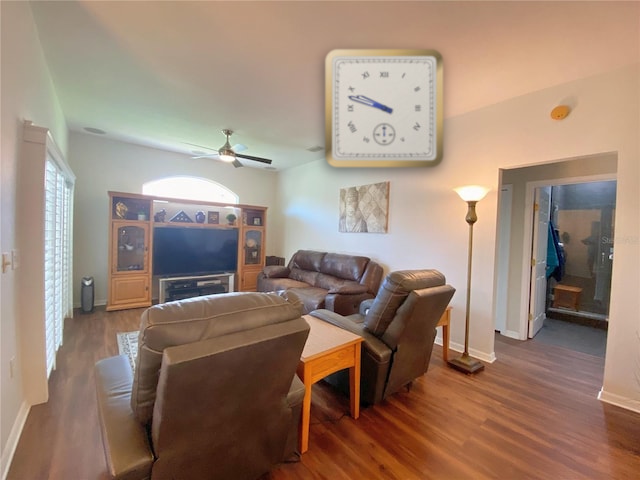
9:48
